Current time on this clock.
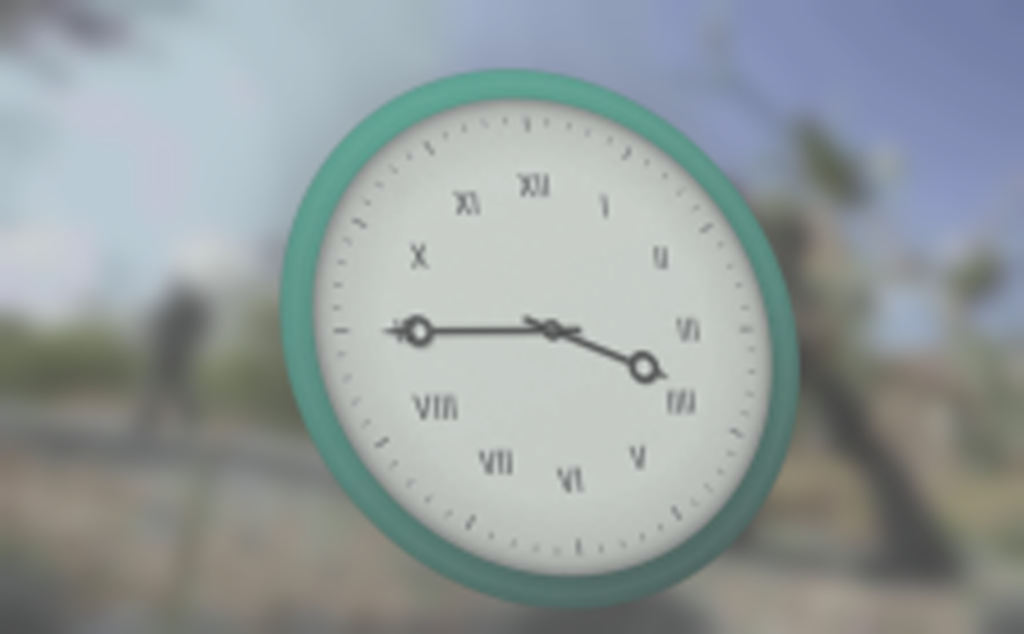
3:45
